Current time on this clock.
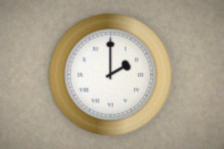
2:00
